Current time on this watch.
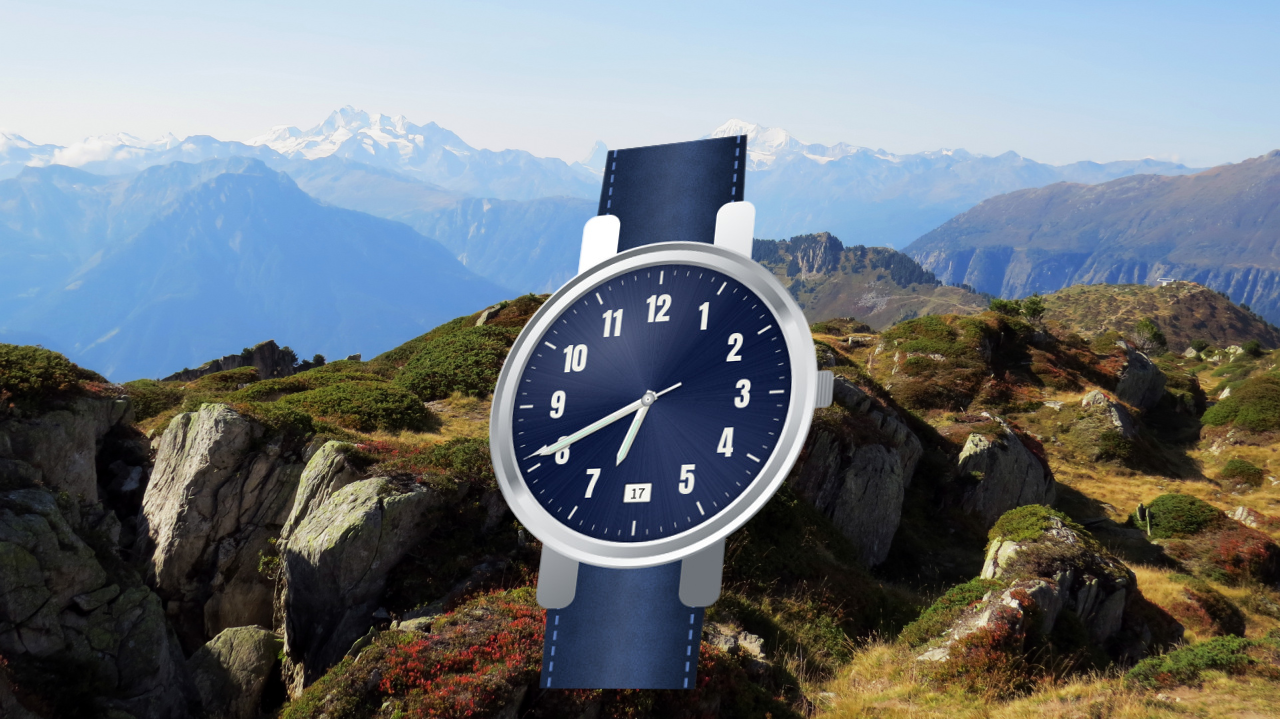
6:40:41
